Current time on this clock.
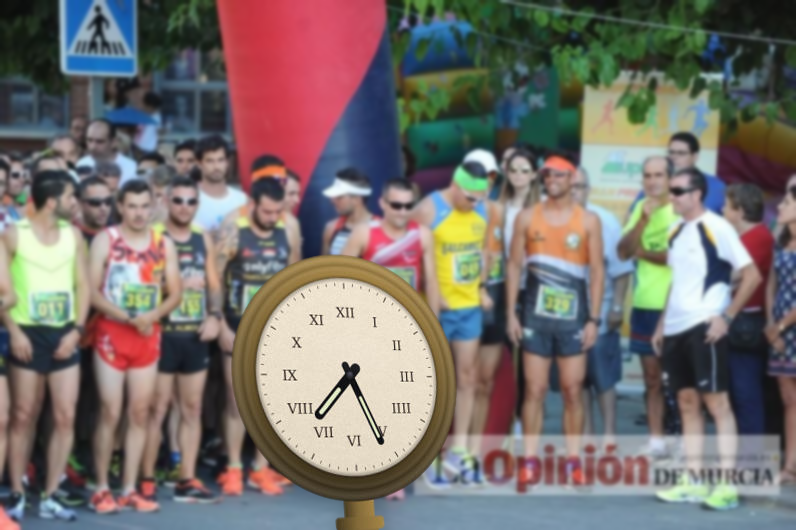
7:26
